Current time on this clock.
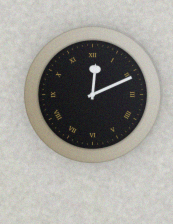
12:11
